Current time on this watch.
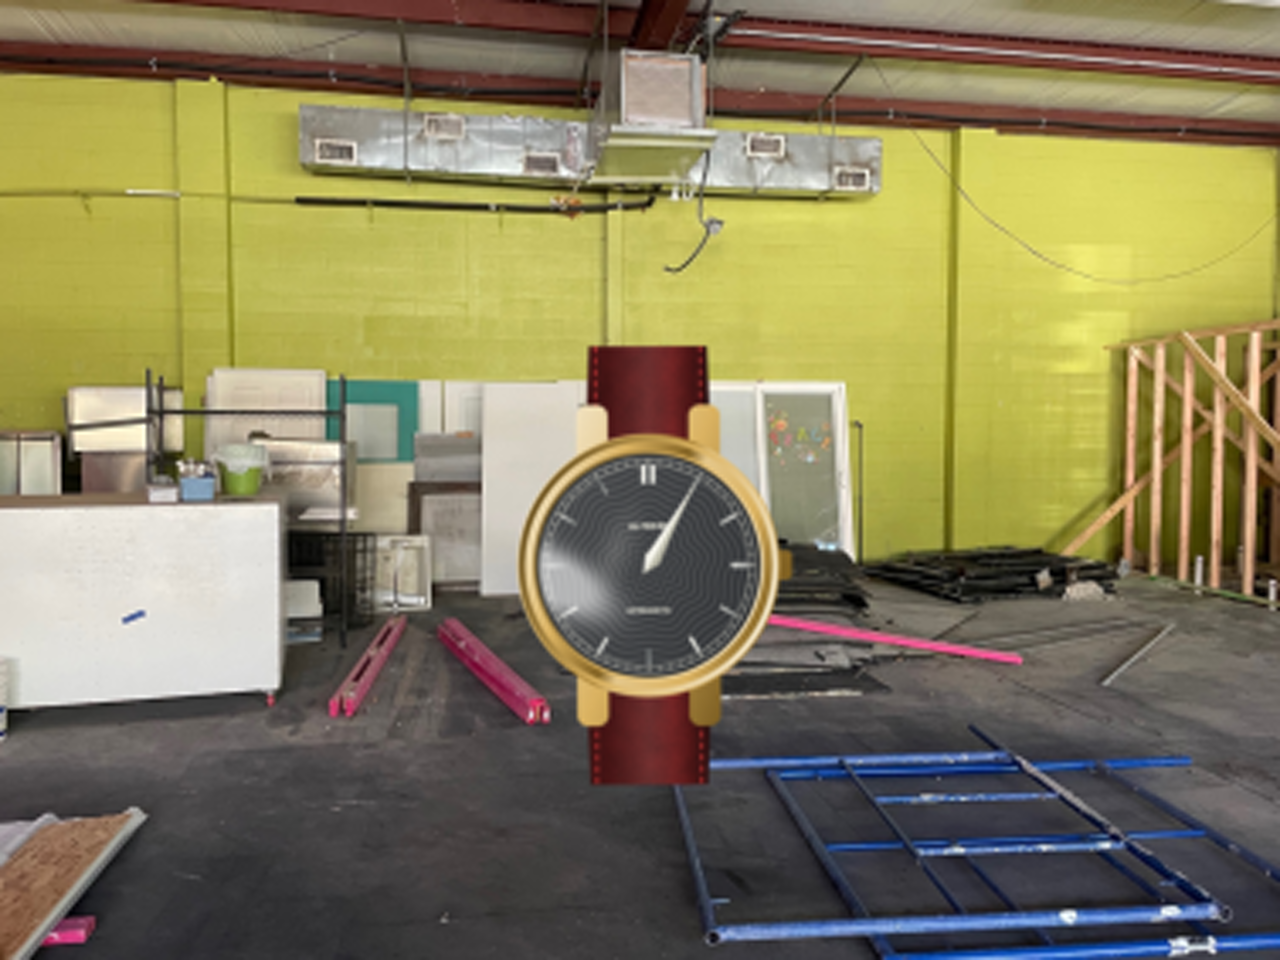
1:05
